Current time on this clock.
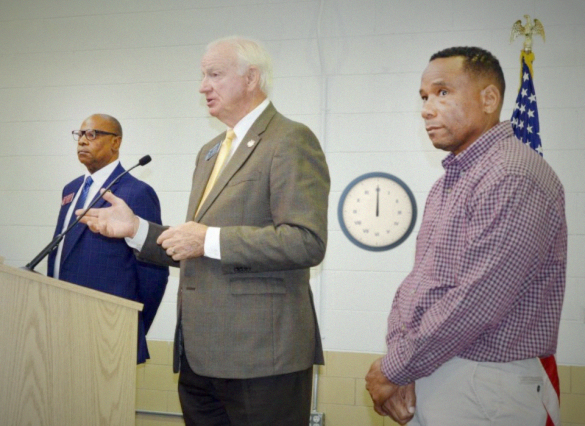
12:00
